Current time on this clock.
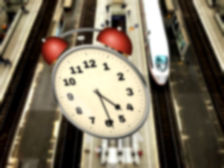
4:29
